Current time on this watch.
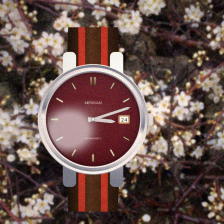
3:12
